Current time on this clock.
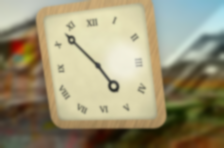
4:53
